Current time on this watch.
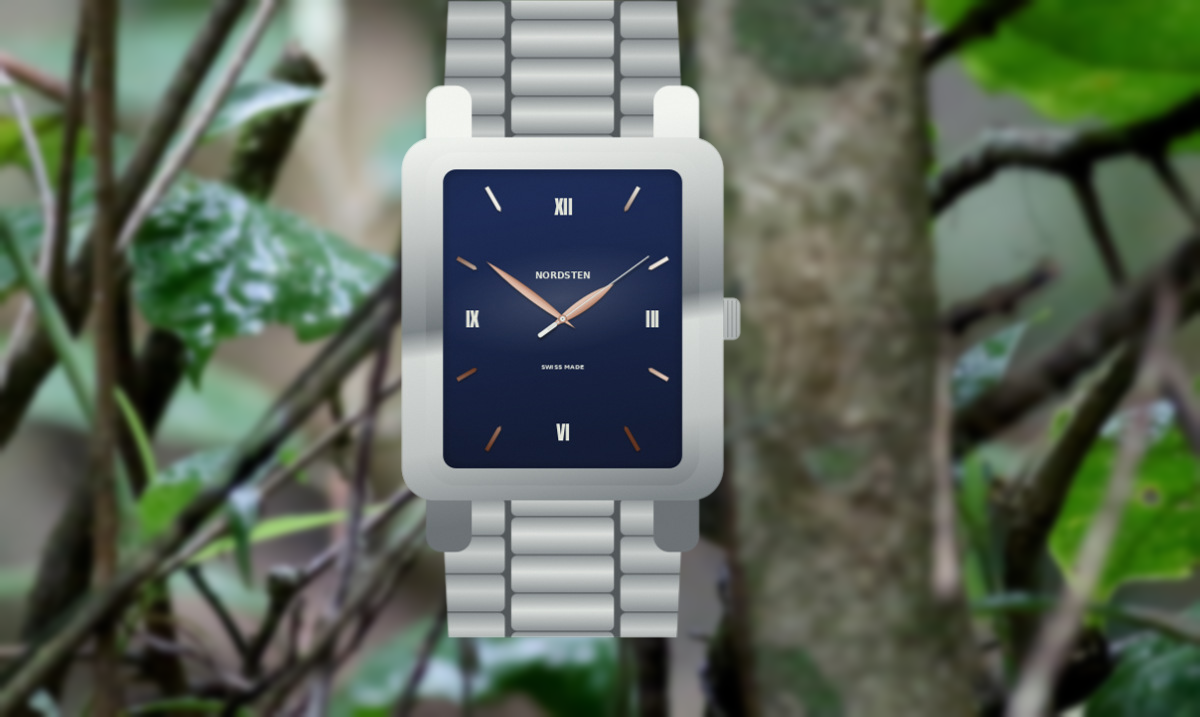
1:51:09
